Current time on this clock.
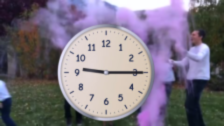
9:15
